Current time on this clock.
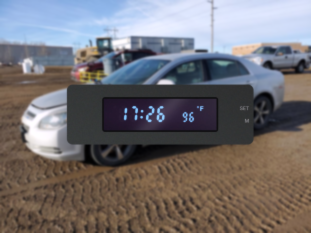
17:26
